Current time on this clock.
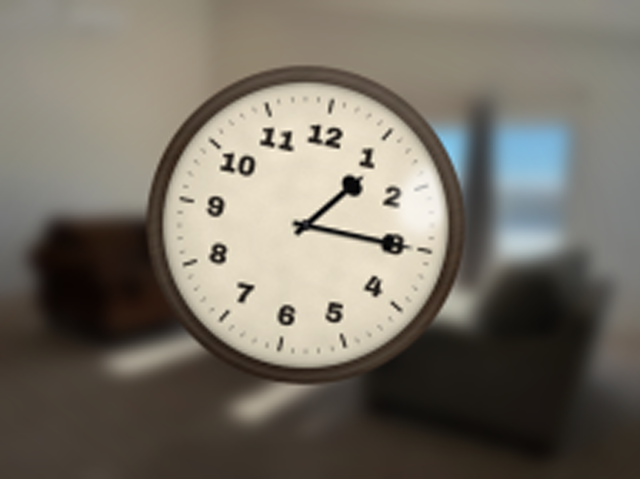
1:15
